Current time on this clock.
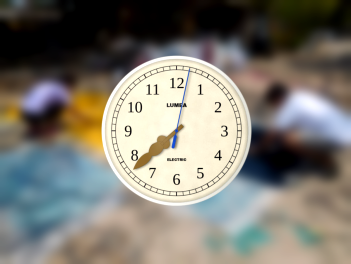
7:38:02
